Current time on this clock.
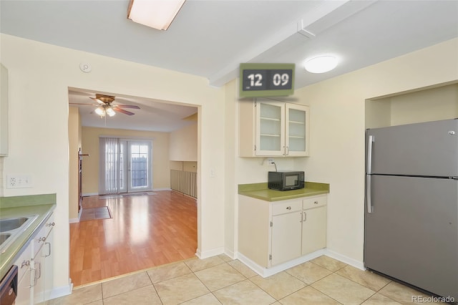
12:09
